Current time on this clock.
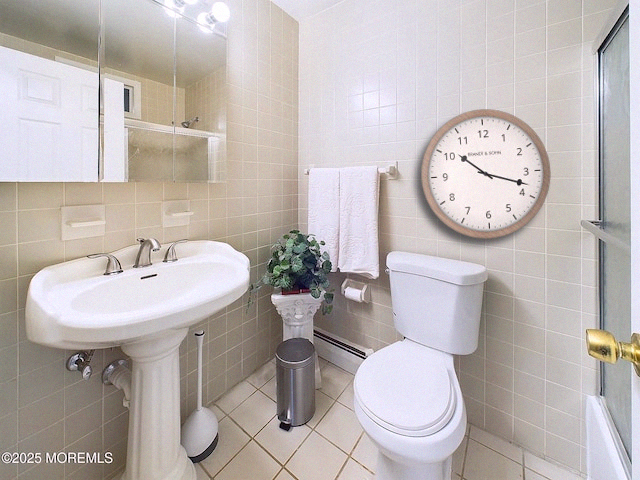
10:18
